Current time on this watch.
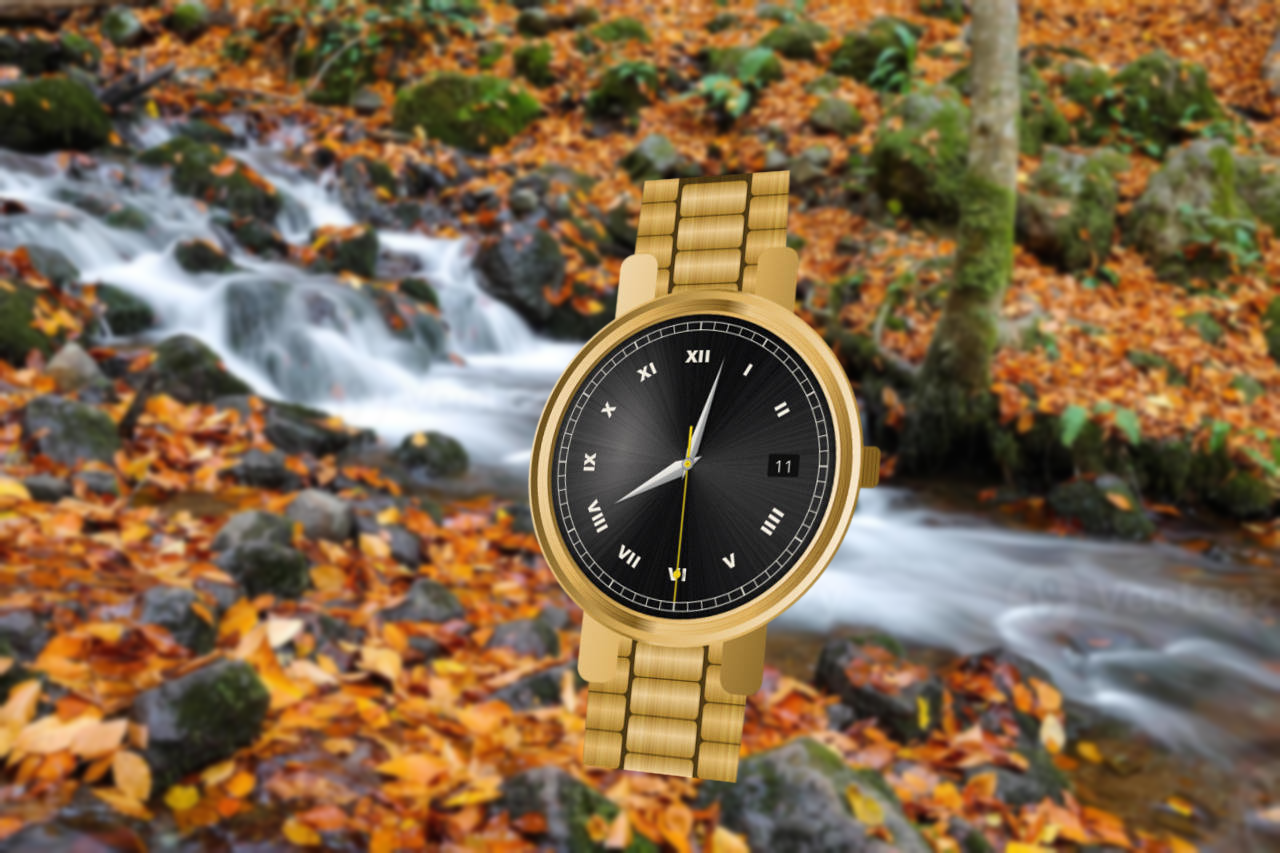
8:02:30
